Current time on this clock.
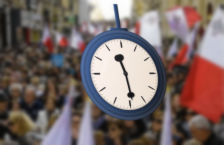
11:29
